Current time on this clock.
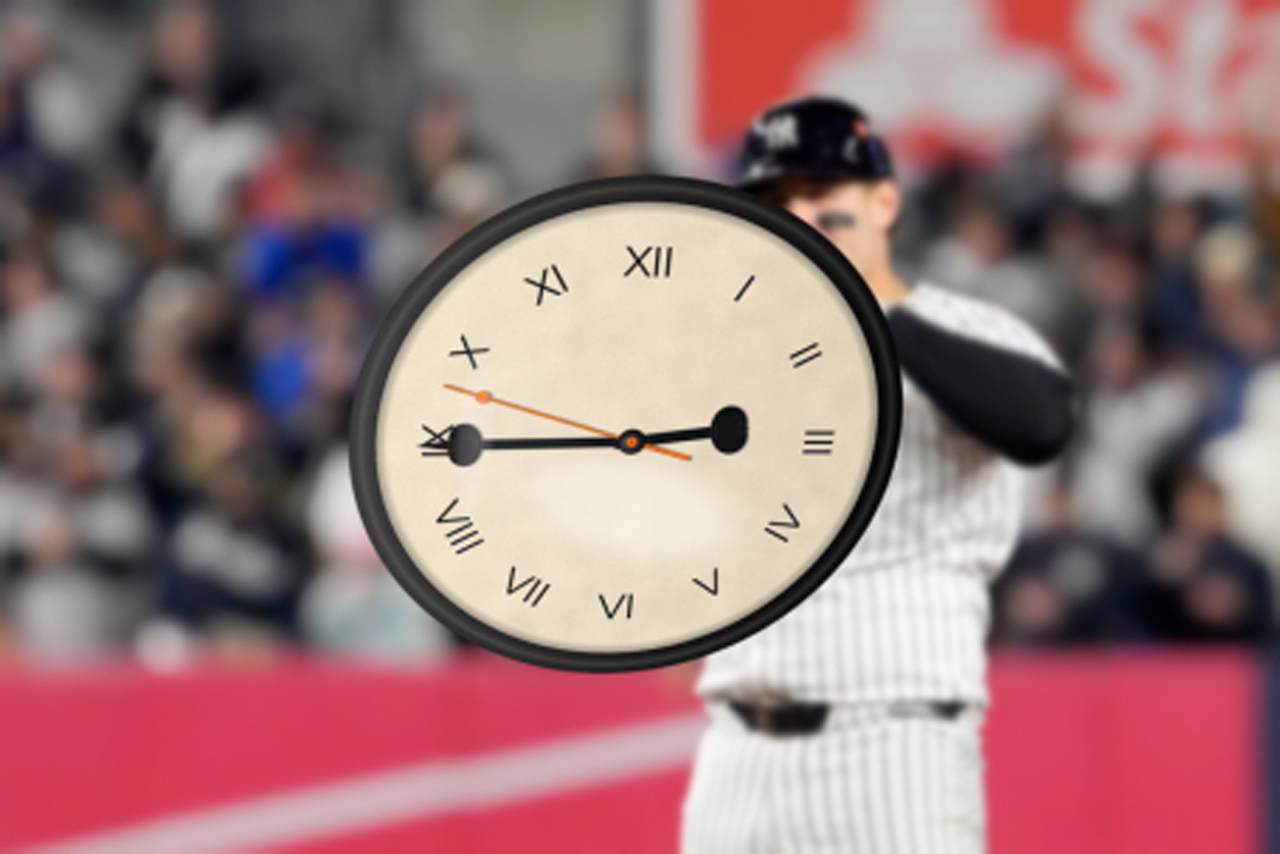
2:44:48
